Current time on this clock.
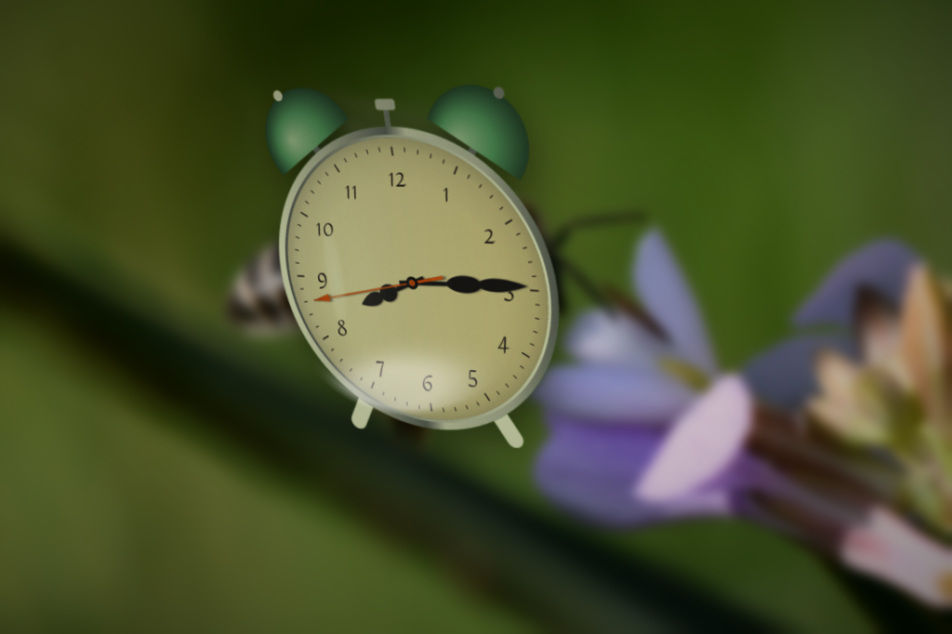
8:14:43
